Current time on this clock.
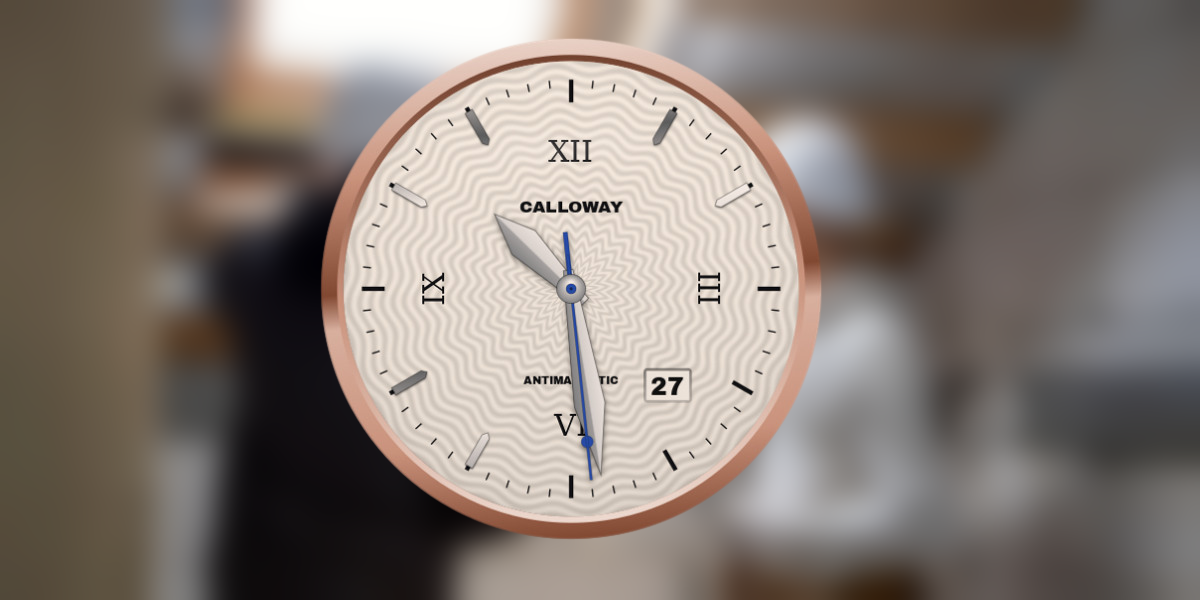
10:28:29
